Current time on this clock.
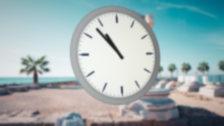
10:53
